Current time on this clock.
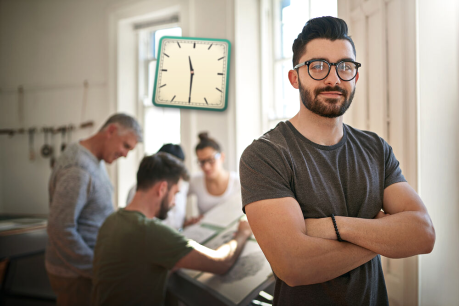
11:30
